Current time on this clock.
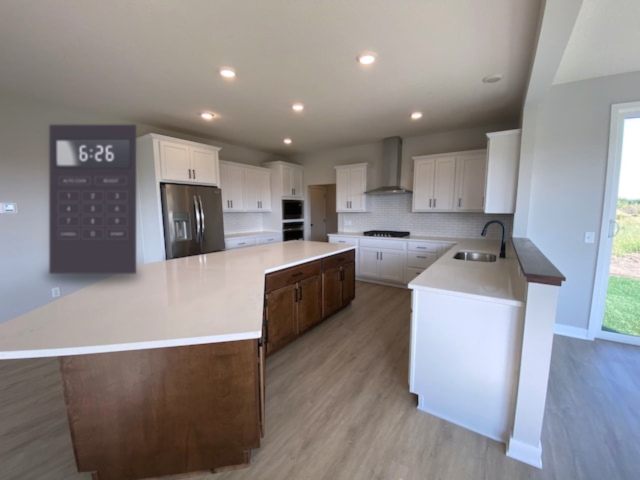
6:26
